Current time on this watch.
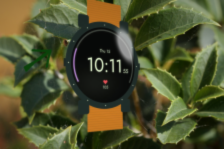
10:11
